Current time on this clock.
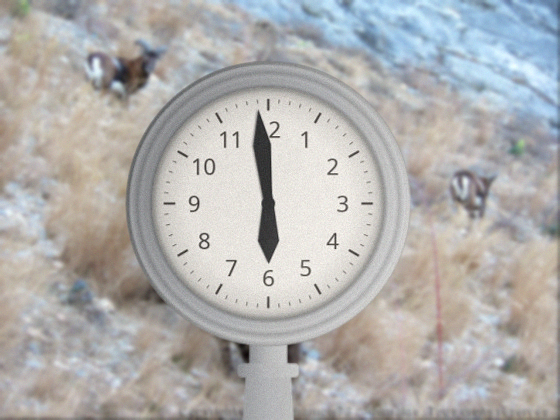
5:59
